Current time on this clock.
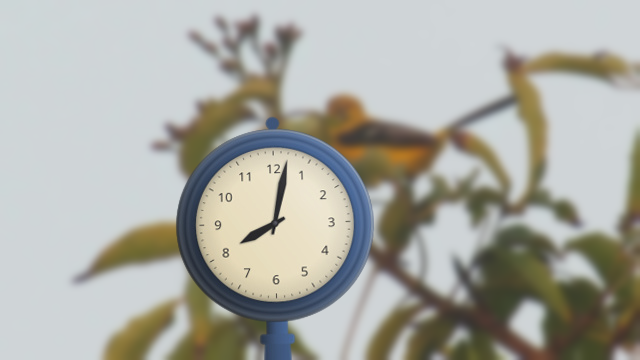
8:02
